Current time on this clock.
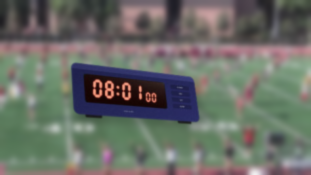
8:01:00
